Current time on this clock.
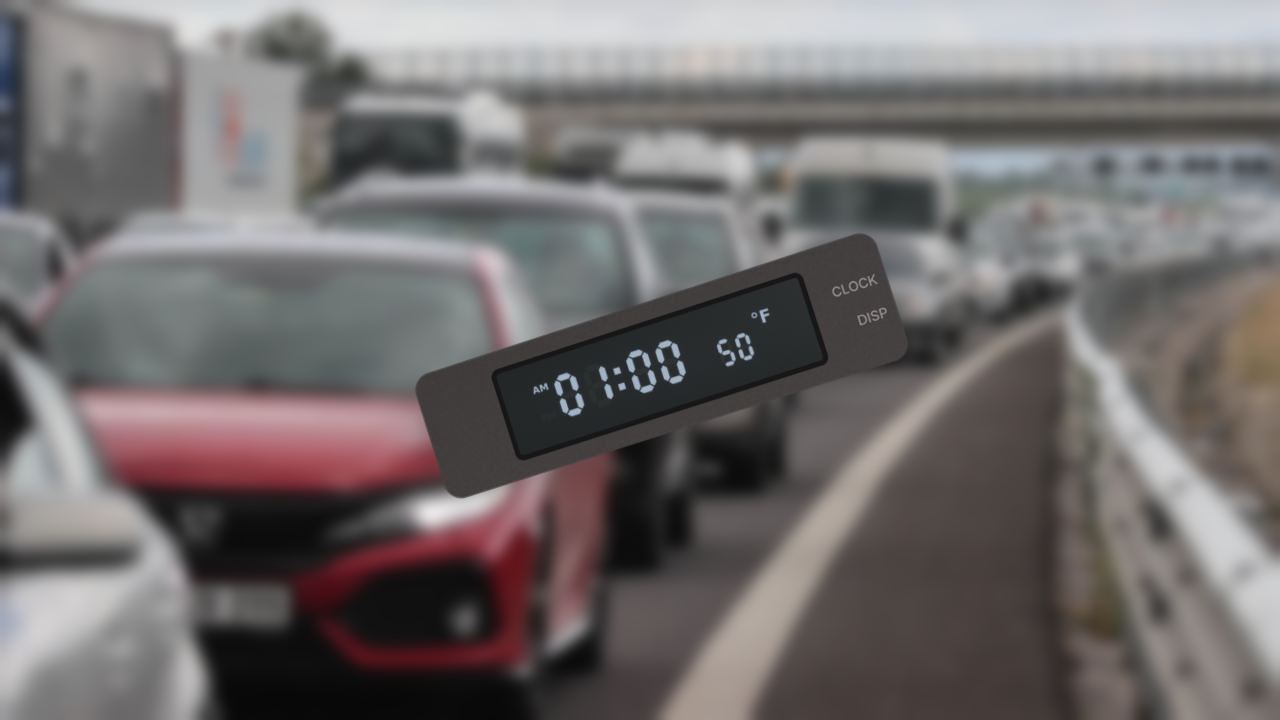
1:00
